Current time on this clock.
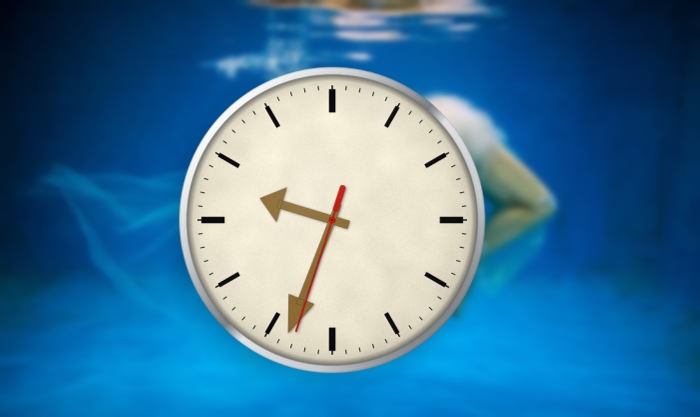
9:33:33
